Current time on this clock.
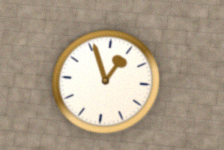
12:56
